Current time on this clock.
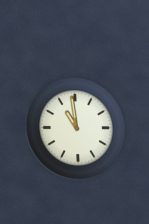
10:59
